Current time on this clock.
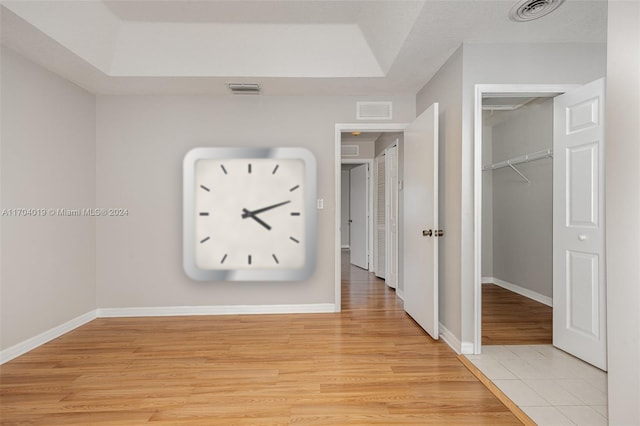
4:12
